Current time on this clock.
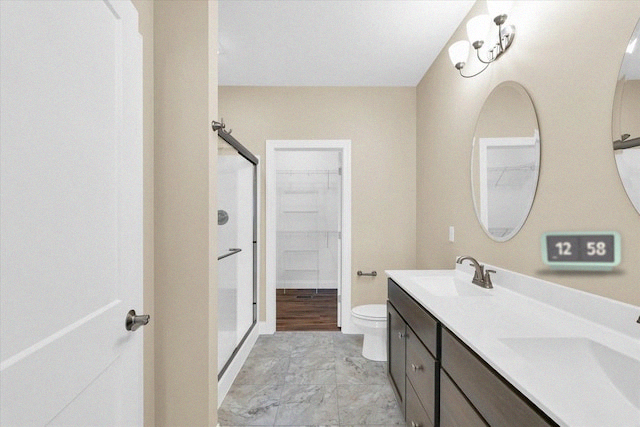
12:58
